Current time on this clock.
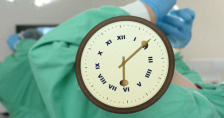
6:09
